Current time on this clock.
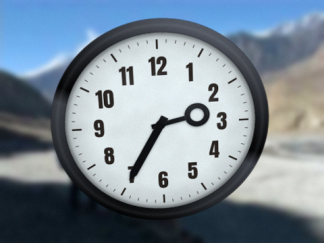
2:35
